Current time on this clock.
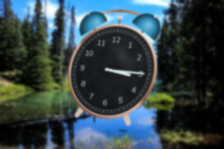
3:15
